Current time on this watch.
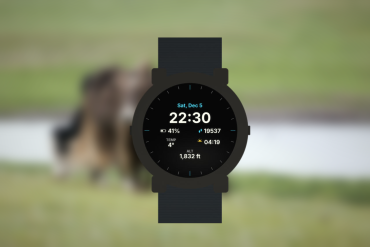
22:30
